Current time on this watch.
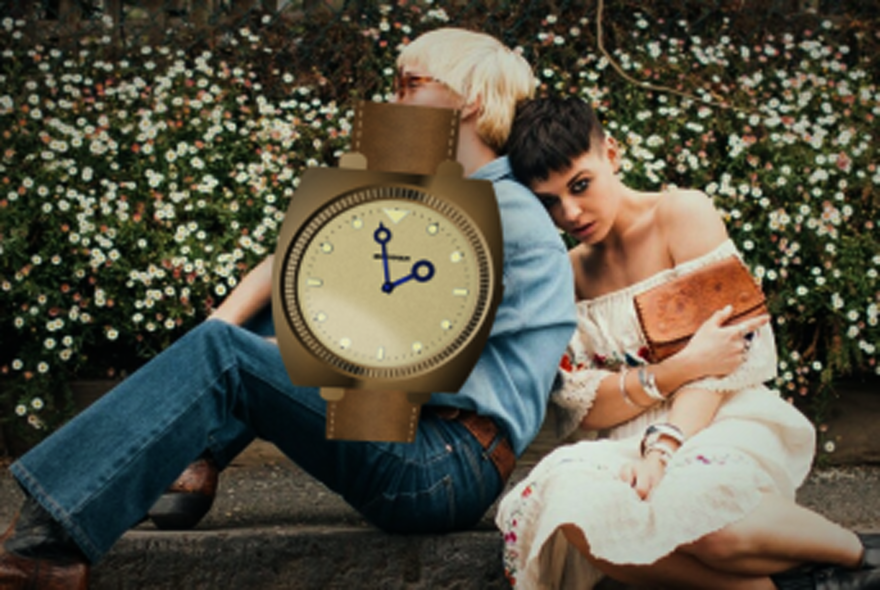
1:58
